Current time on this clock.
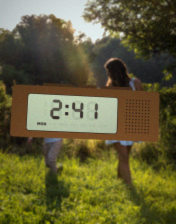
2:41
